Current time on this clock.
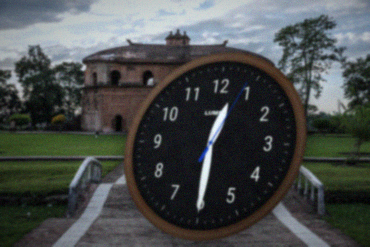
12:30:04
